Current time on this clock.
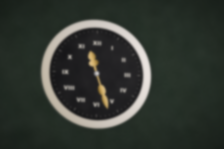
11:27
